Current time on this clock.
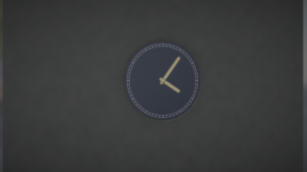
4:06
